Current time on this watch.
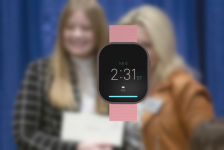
2:31
